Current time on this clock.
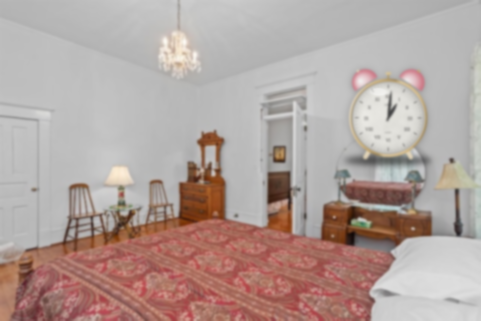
1:01
